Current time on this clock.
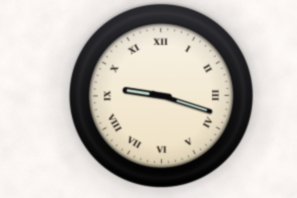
9:18
